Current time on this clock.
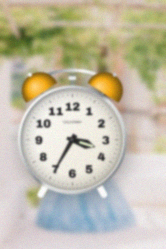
3:35
